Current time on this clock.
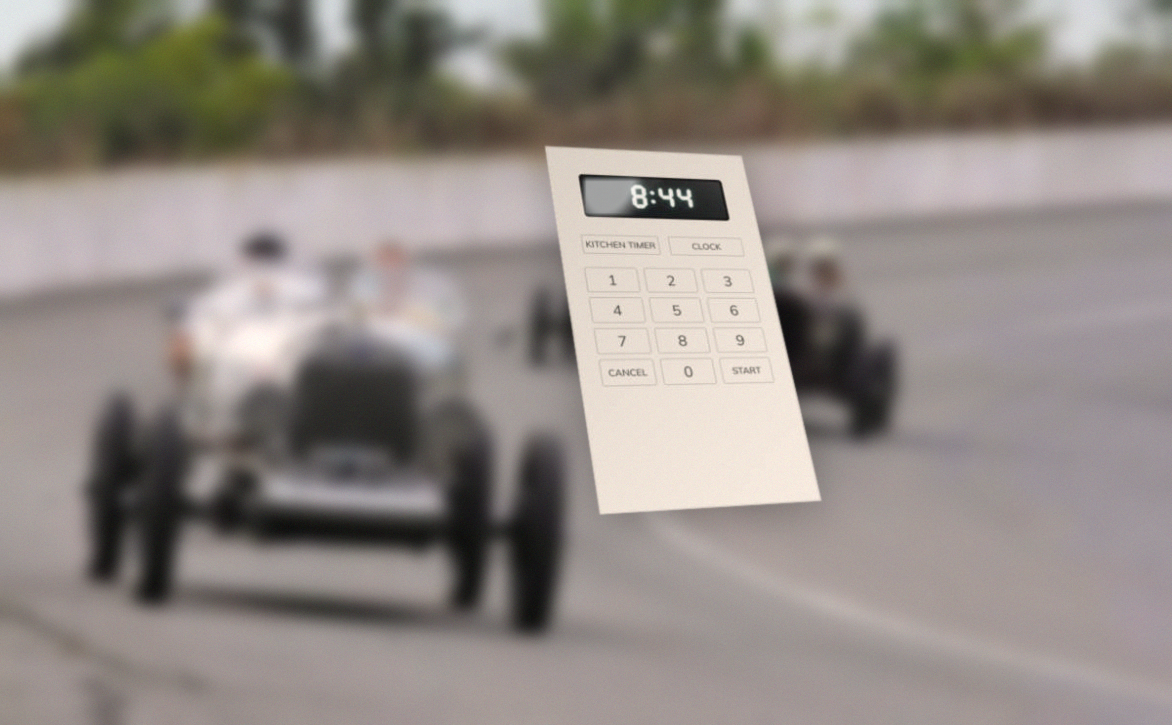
8:44
